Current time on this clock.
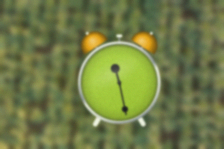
11:28
